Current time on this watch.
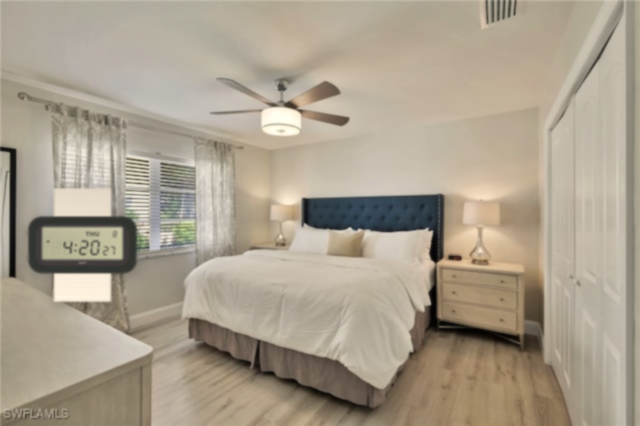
4:20
